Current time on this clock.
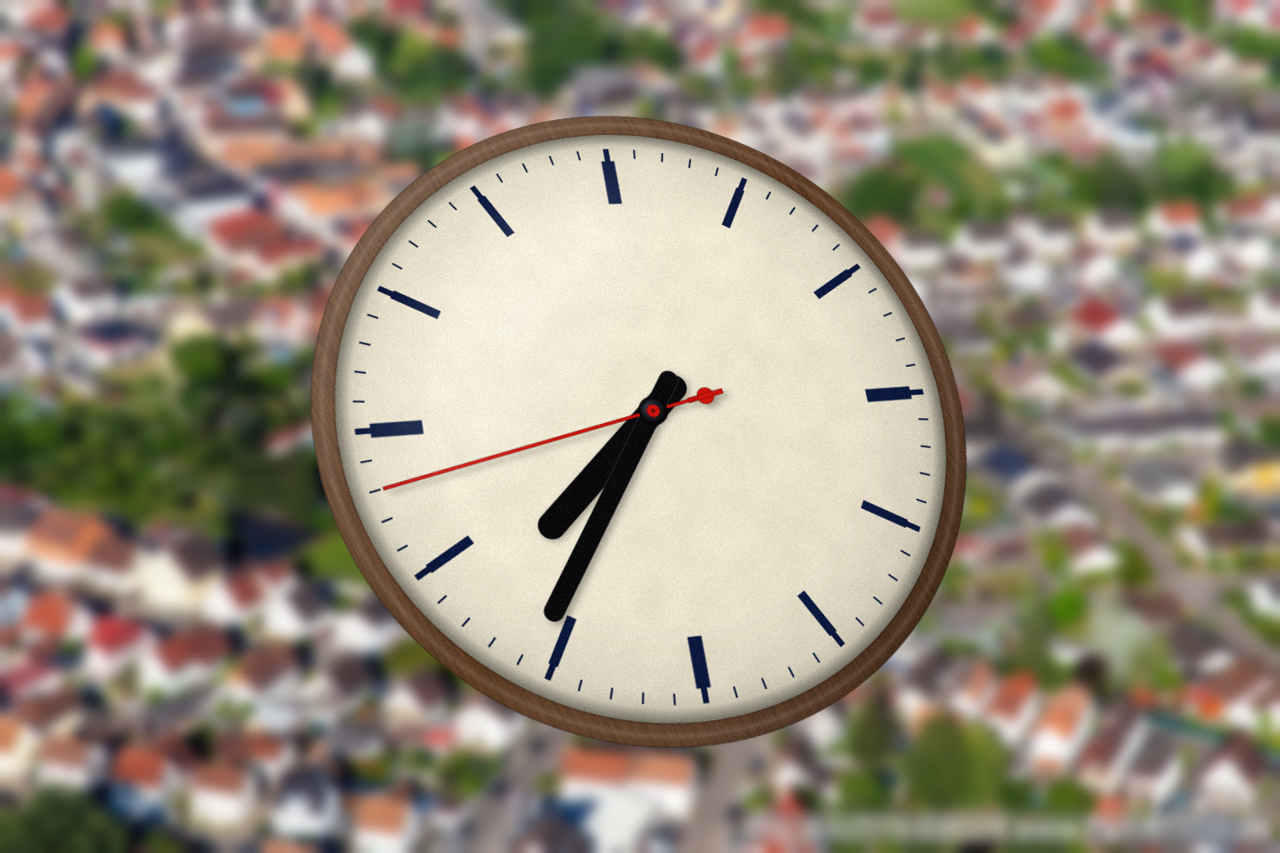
7:35:43
